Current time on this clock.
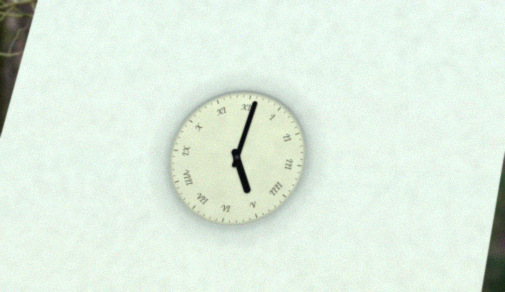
5:01
